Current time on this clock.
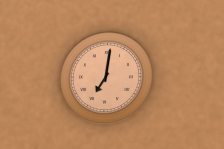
7:01
